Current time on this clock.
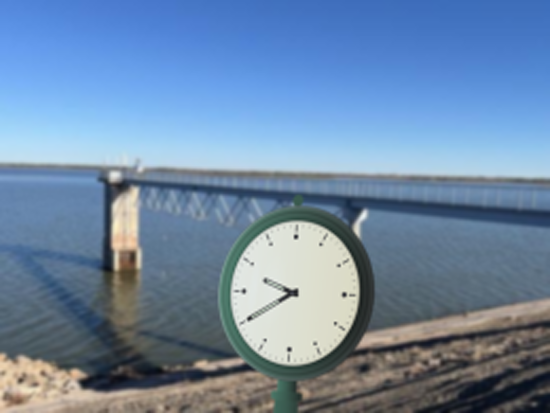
9:40
